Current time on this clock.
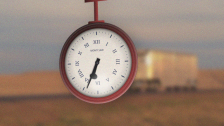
6:34
